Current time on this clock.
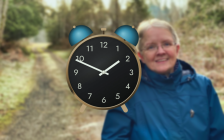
1:49
